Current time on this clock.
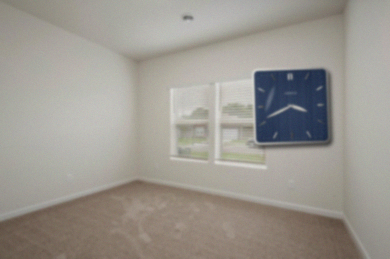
3:41
